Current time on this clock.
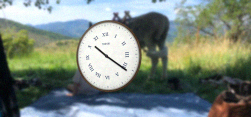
10:21
